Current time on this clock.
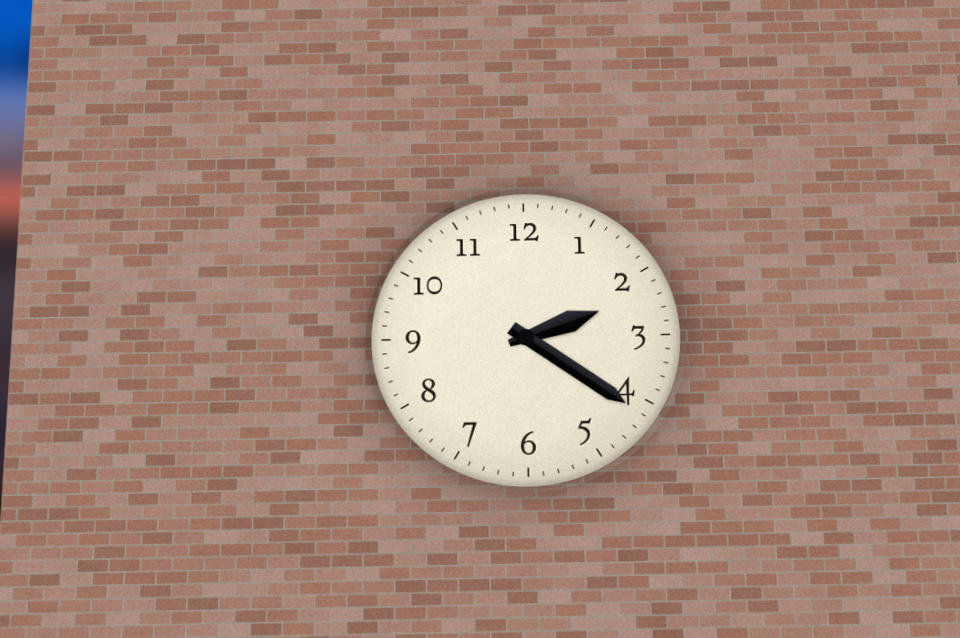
2:21
